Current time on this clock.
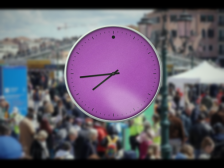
7:44
